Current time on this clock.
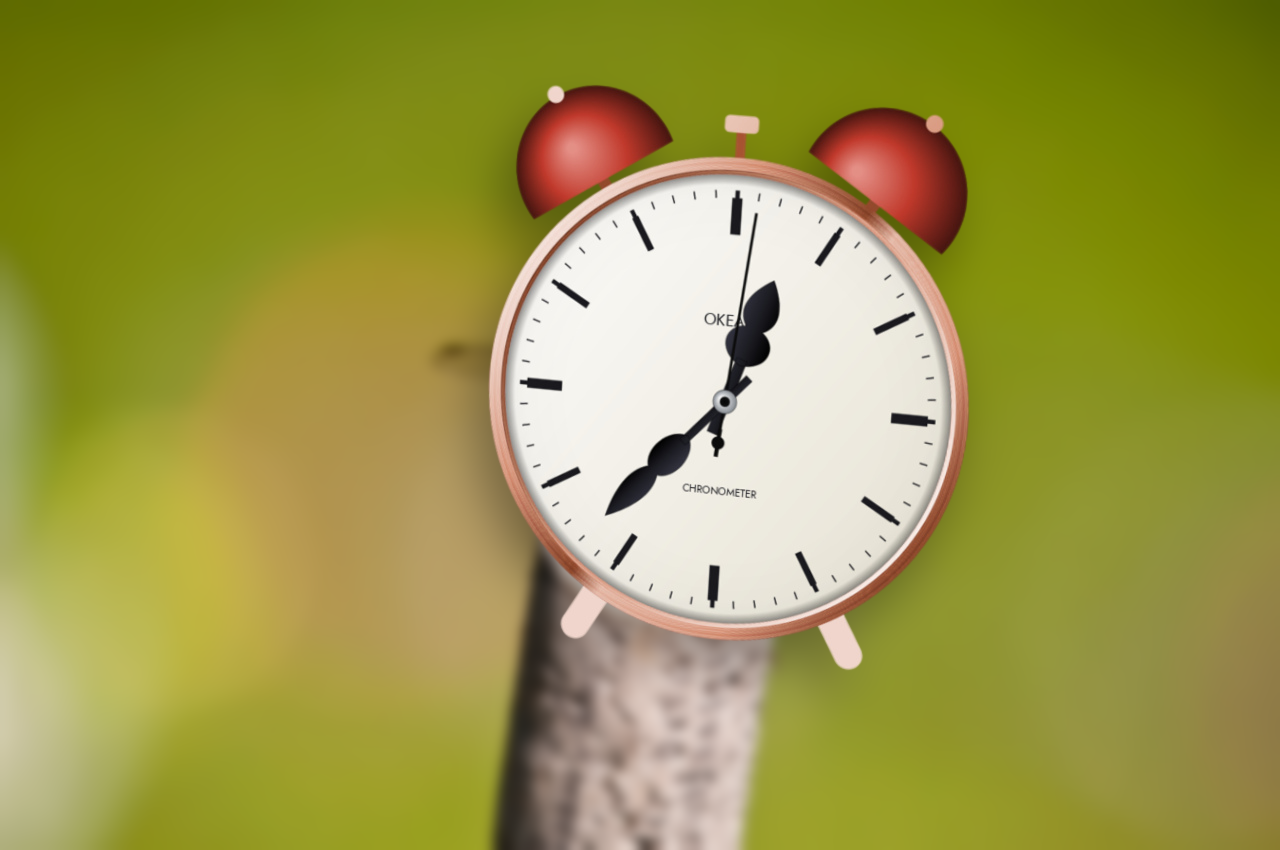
12:37:01
